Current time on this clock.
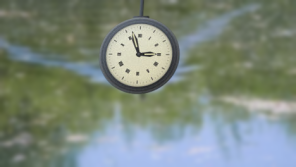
2:57
